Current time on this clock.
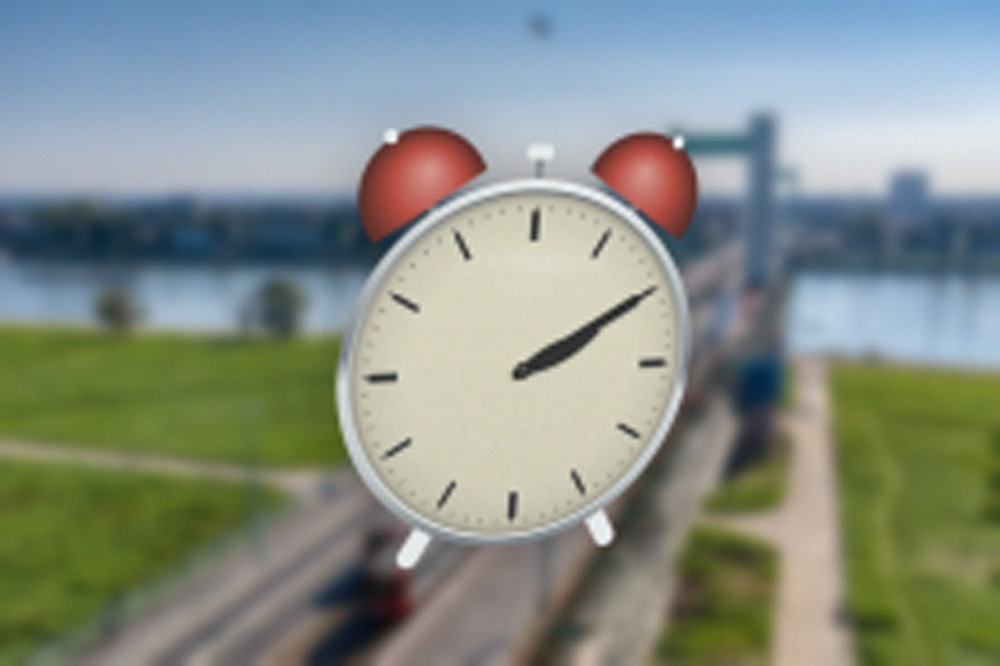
2:10
